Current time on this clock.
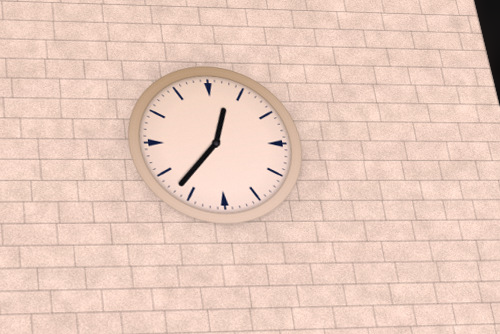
12:37
